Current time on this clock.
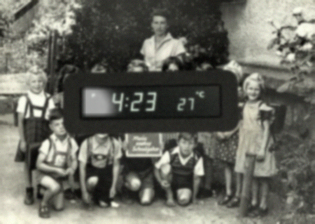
4:23
